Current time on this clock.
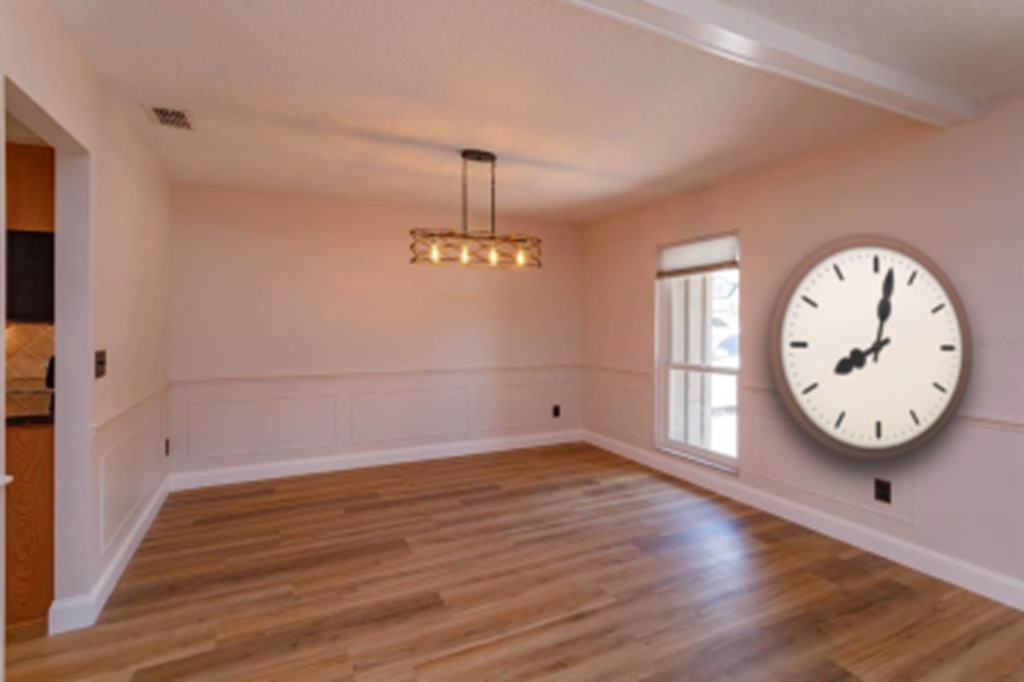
8:02
